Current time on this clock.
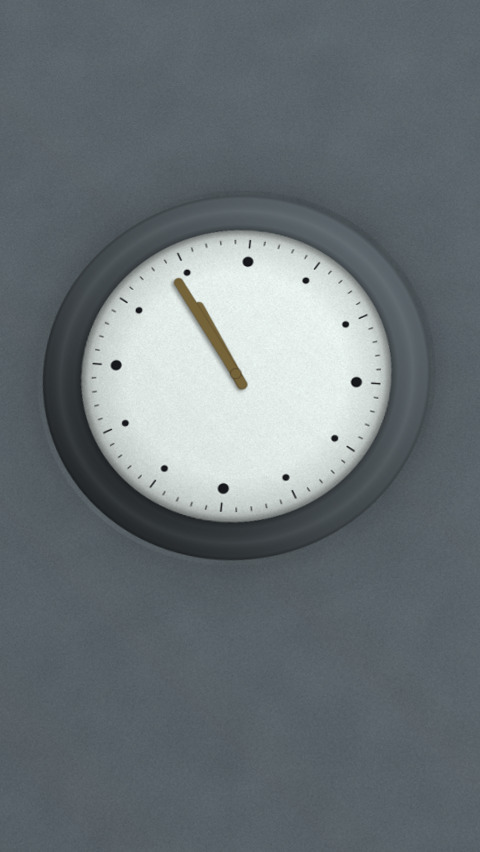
10:54
